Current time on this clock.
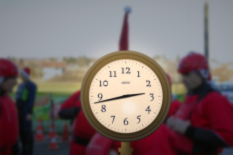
2:43
